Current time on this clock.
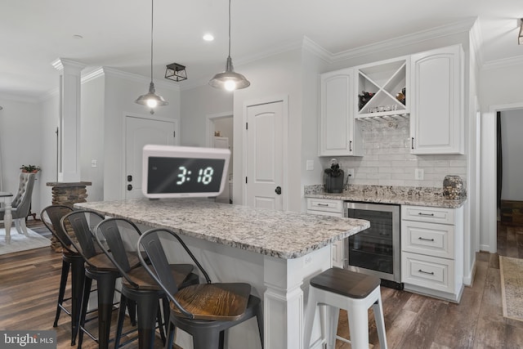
3:18
